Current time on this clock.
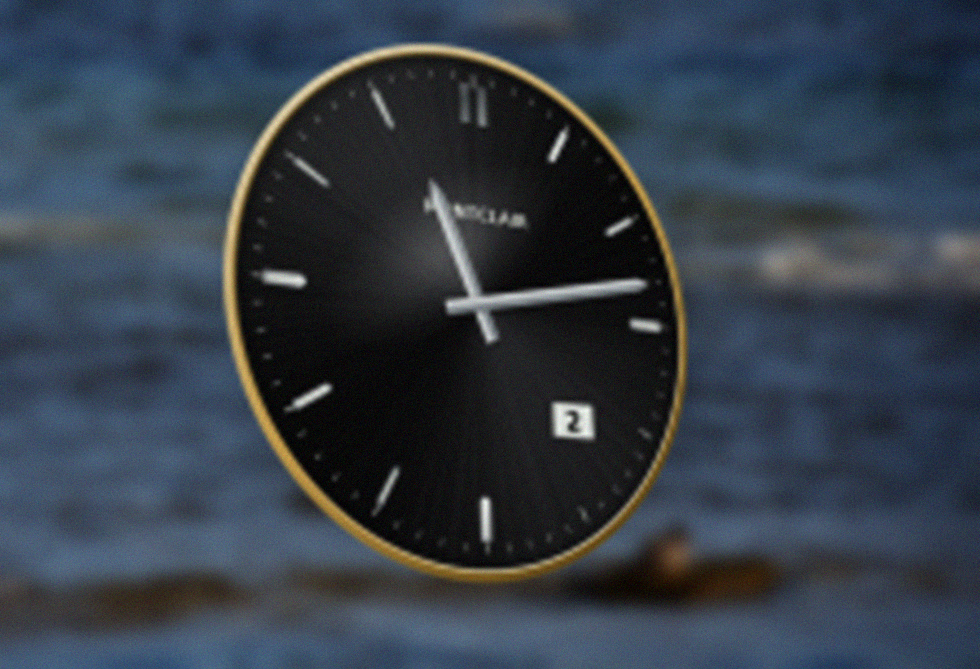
11:13
